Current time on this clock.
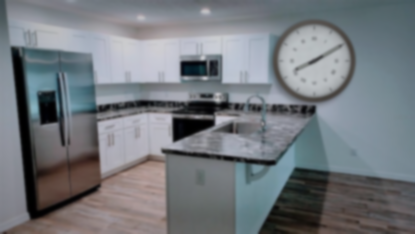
8:10
